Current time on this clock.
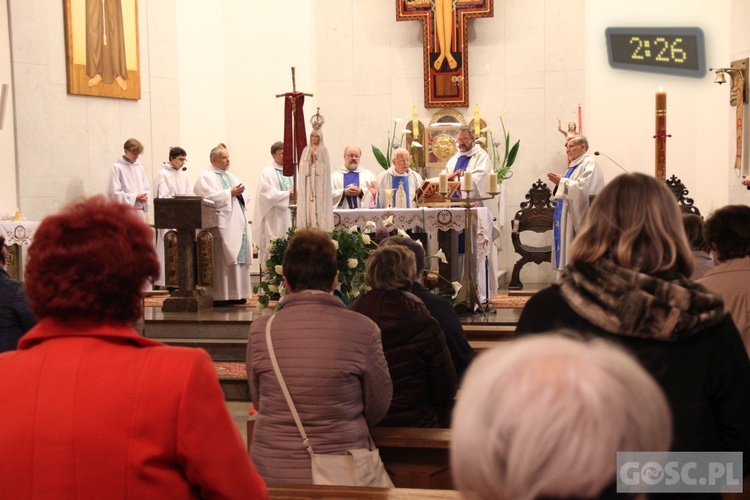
2:26
